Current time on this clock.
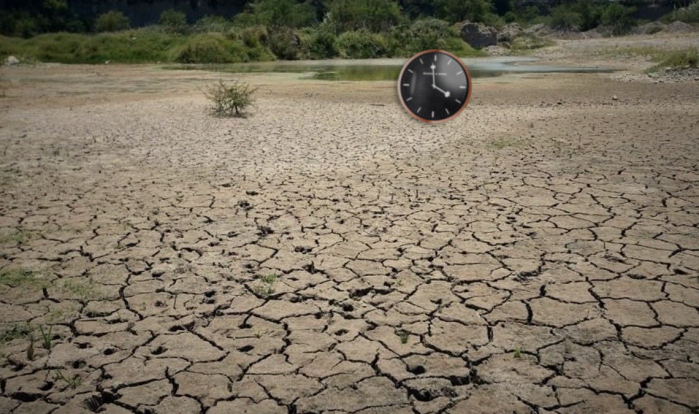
3:59
